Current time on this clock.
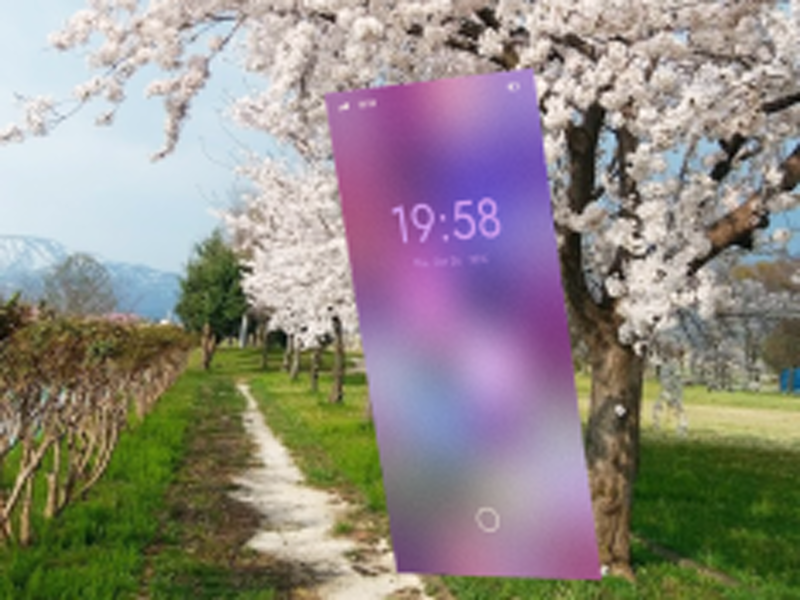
19:58
